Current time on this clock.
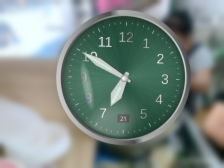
6:50
